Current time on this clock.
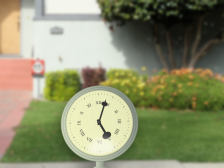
5:03
